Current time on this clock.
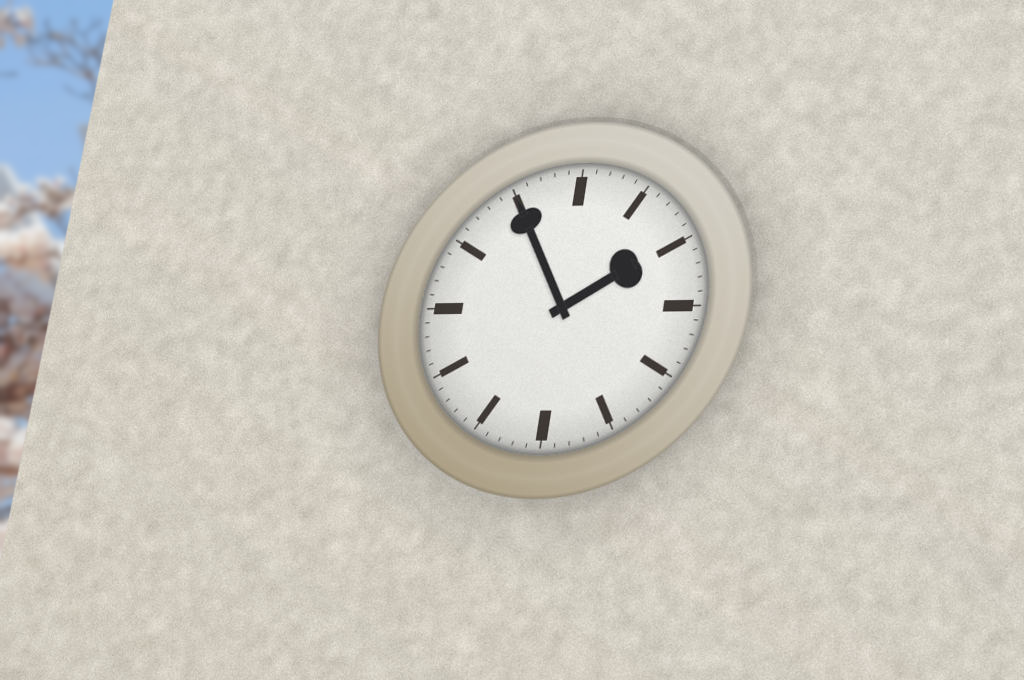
1:55
